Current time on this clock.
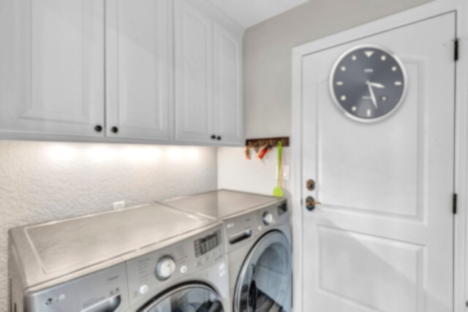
3:27
